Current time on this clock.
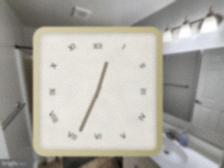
12:34
